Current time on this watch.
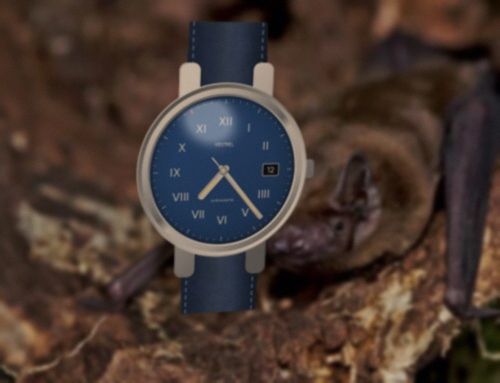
7:23:23
